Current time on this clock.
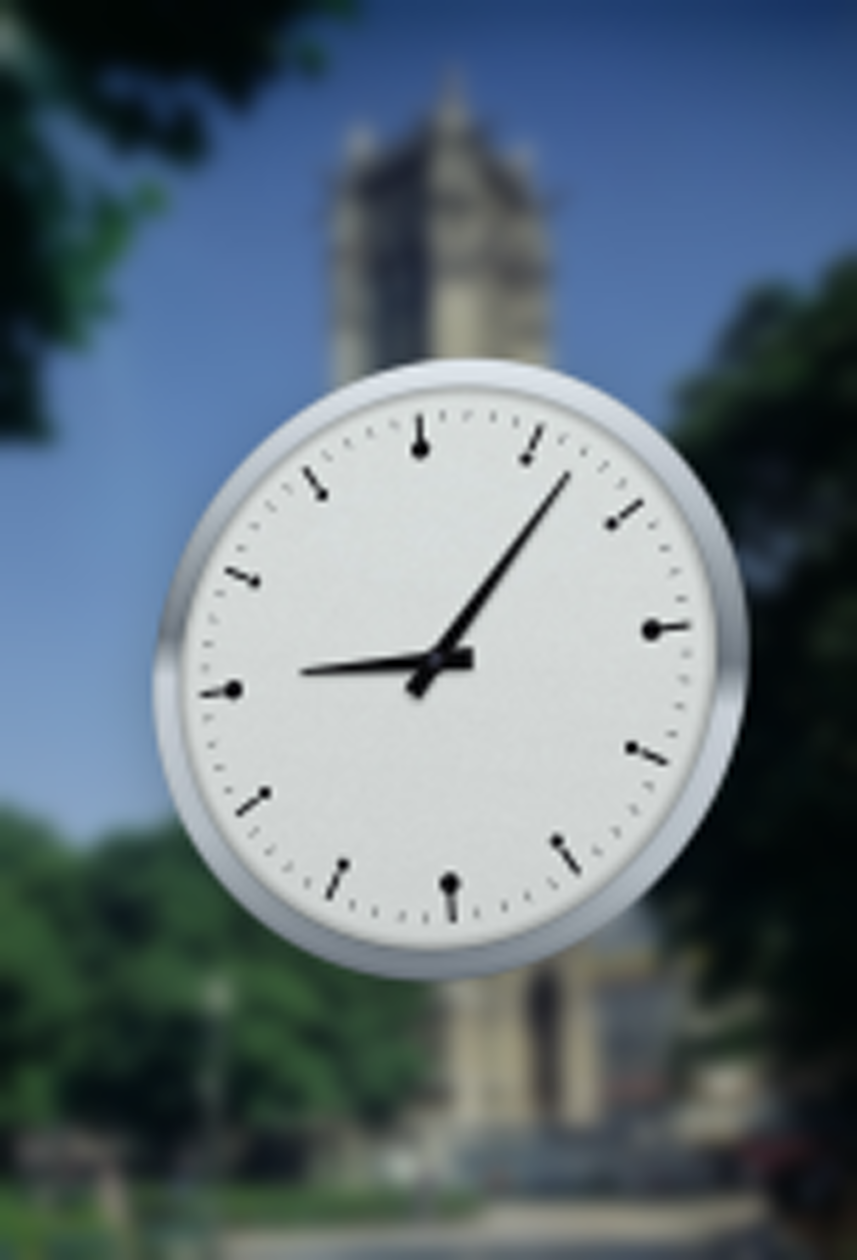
9:07
